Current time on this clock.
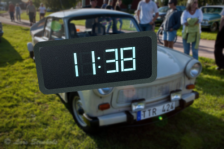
11:38
